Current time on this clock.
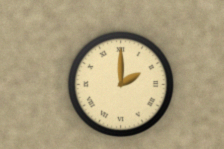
2:00
